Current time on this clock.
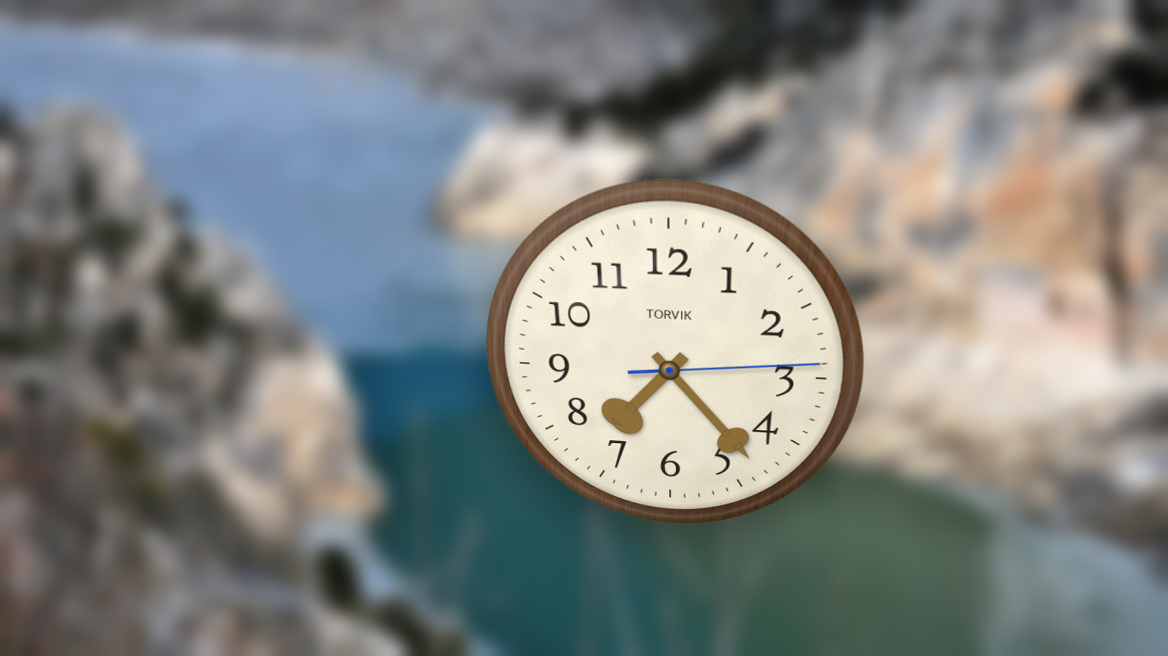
7:23:14
